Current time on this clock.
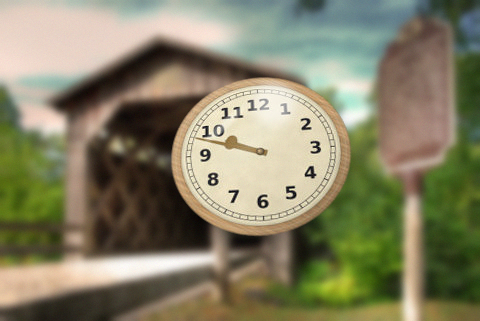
9:48
